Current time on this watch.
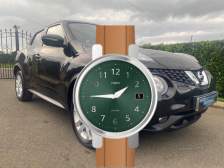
1:45
